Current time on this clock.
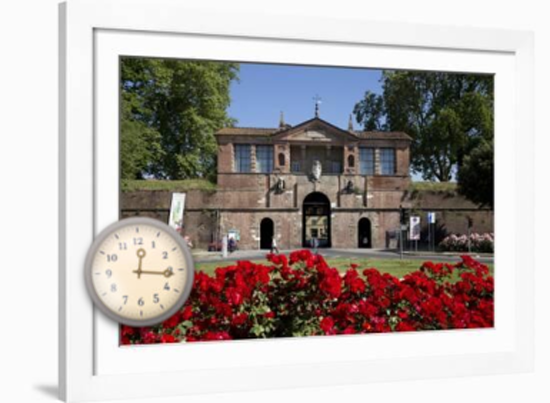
12:16
